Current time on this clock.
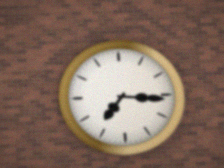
7:16
